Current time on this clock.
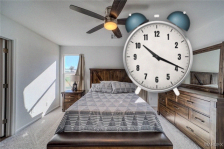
10:19
